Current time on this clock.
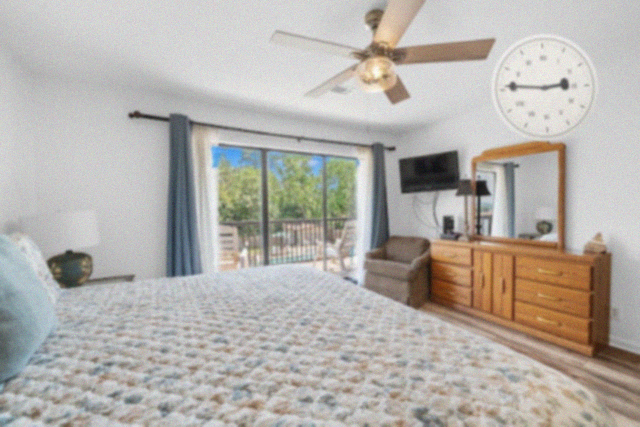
2:46
